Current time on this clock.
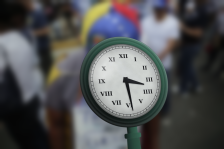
3:29
